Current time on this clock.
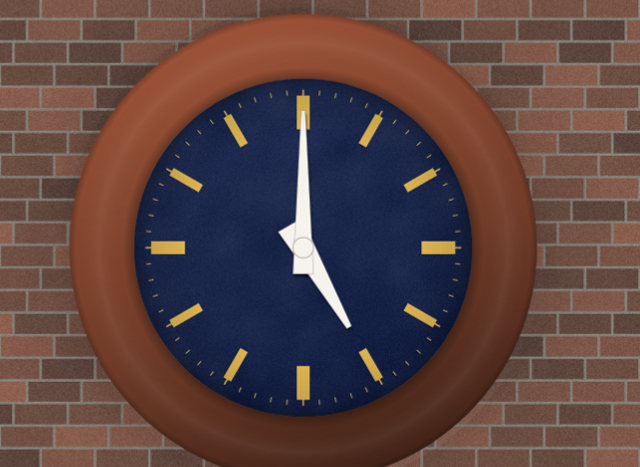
5:00
